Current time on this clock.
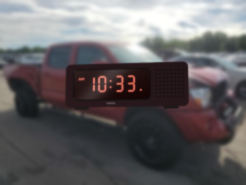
10:33
